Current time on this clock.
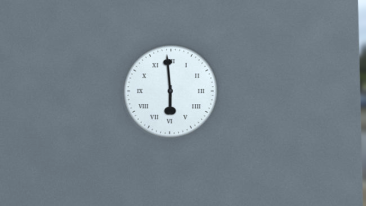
5:59
